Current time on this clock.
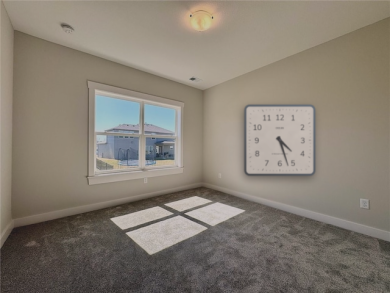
4:27
